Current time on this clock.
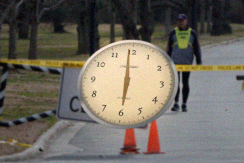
5:59
